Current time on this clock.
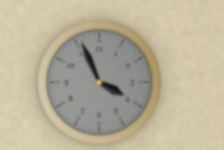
3:56
